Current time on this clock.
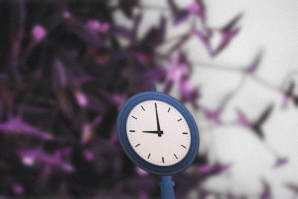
9:00
